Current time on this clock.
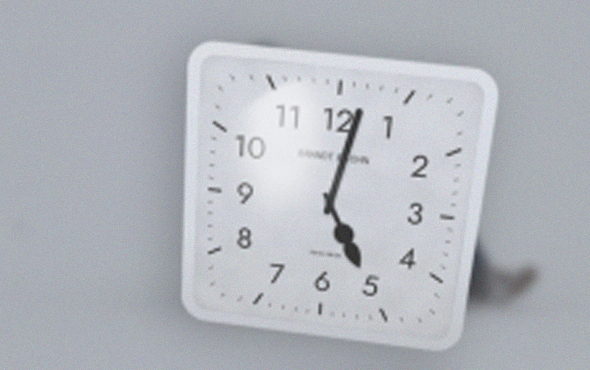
5:02
